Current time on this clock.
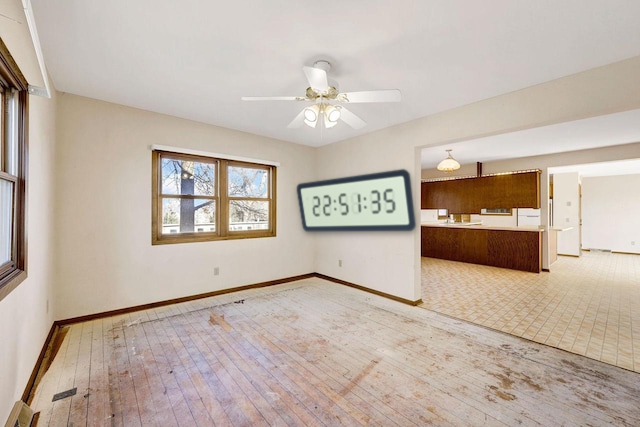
22:51:35
